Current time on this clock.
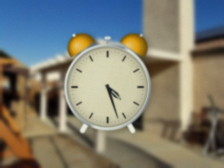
4:27
